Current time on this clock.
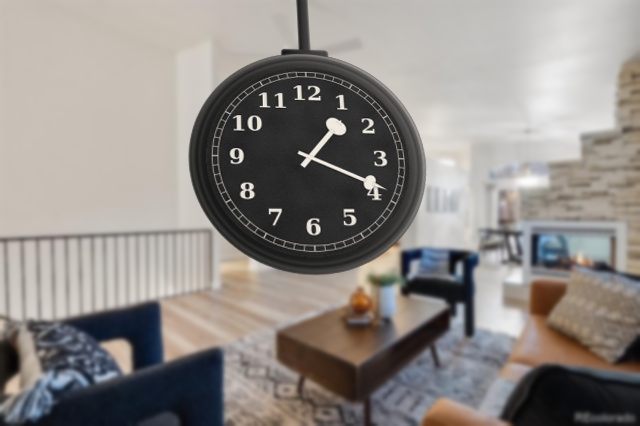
1:19
